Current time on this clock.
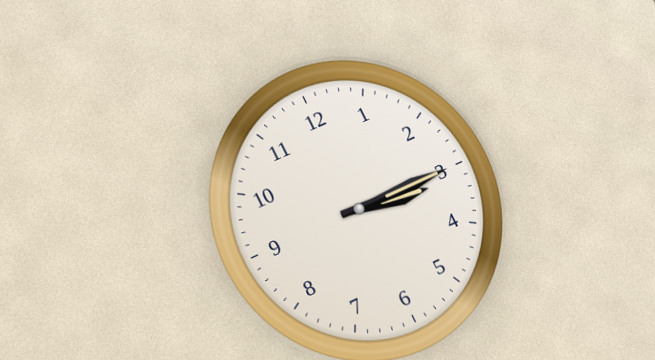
3:15
